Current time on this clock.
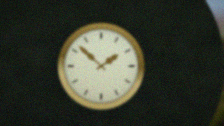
1:52
